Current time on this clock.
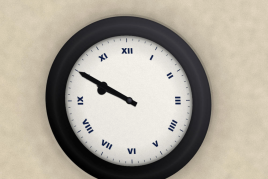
9:50
